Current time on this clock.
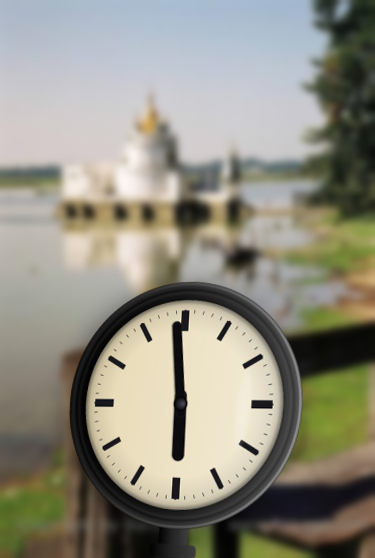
5:59
